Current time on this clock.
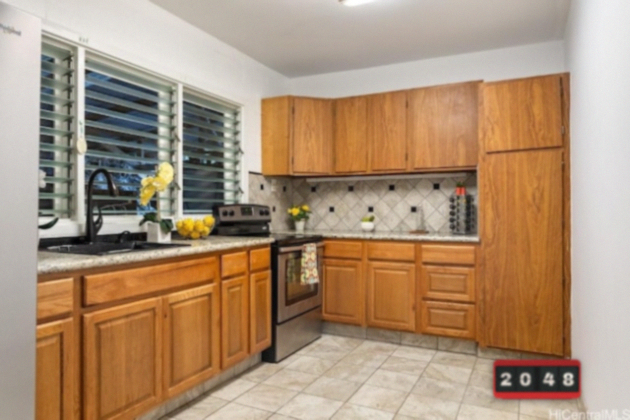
20:48
